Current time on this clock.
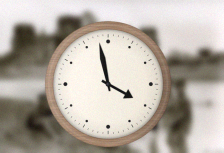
3:58
